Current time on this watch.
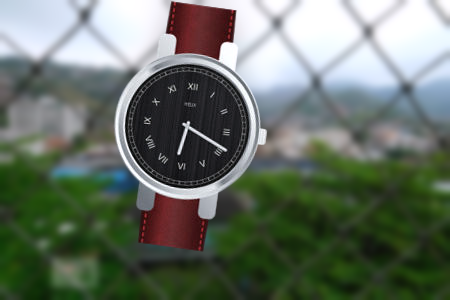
6:19
